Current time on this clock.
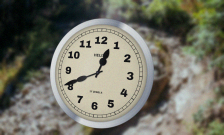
12:41
